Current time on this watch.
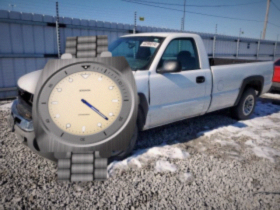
4:22
